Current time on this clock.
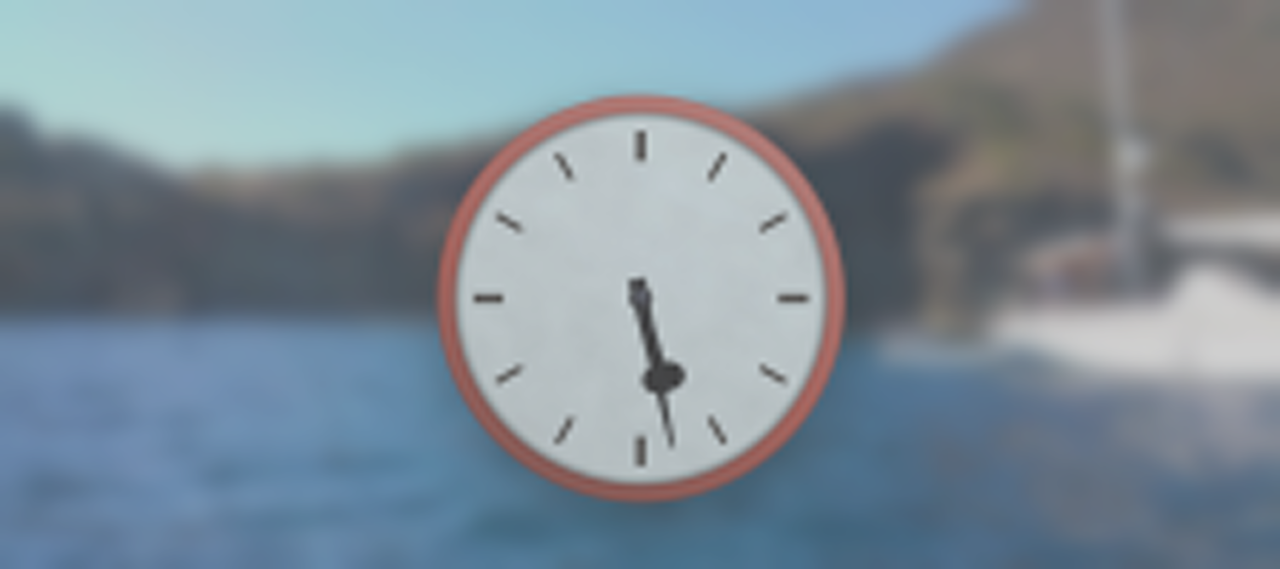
5:28
